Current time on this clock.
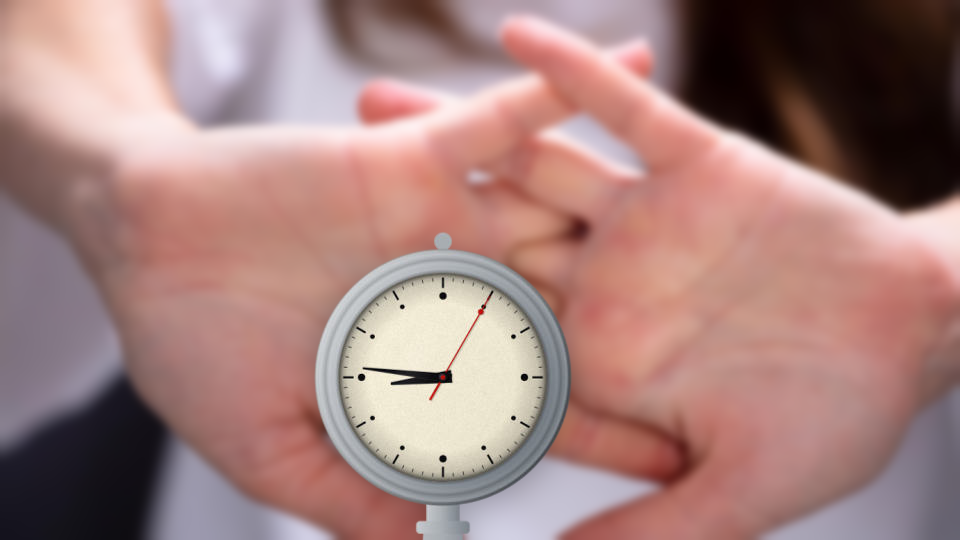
8:46:05
